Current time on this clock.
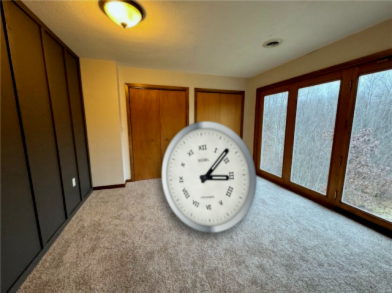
3:08
